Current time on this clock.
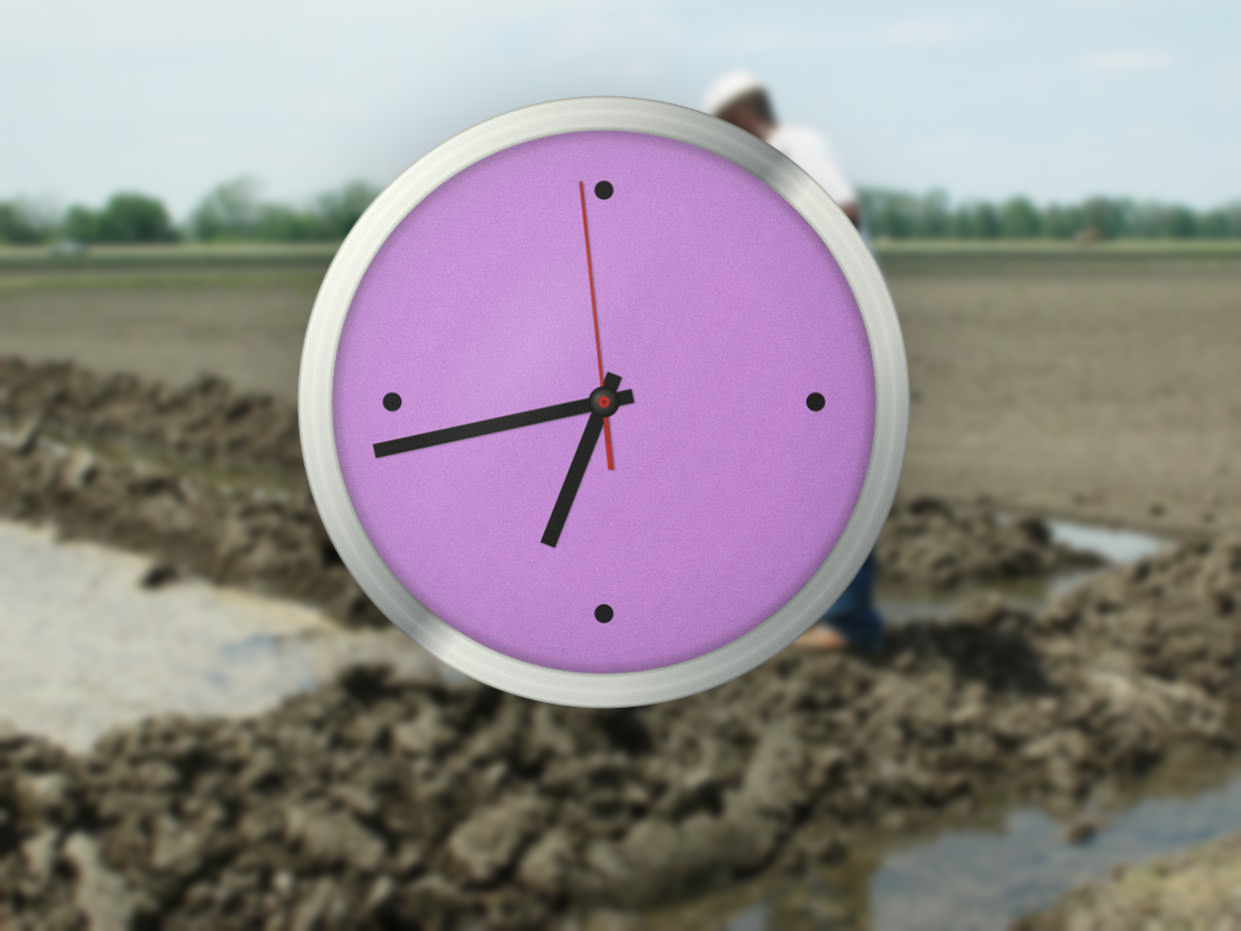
6:42:59
